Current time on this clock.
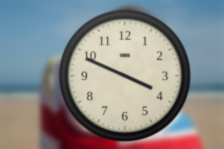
3:49
